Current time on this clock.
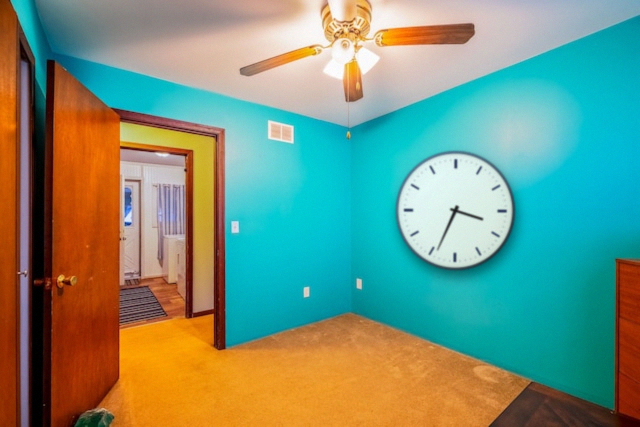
3:34
